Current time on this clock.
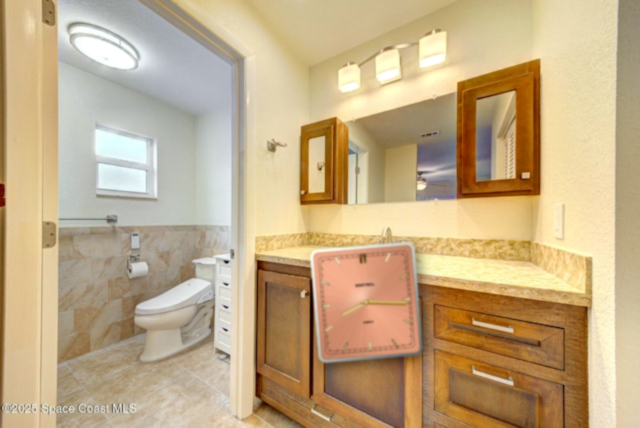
8:16
